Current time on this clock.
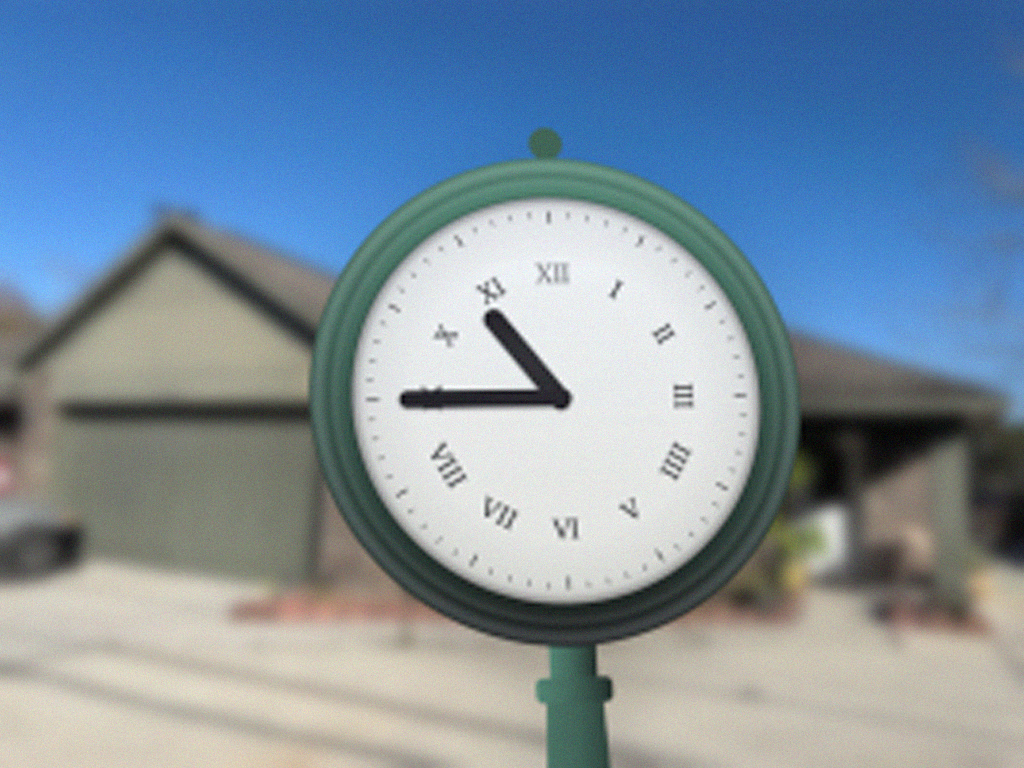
10:45
